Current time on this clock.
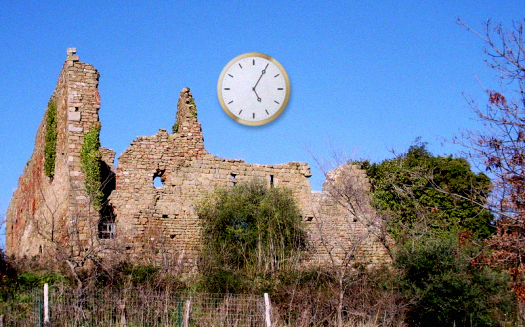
5:05
